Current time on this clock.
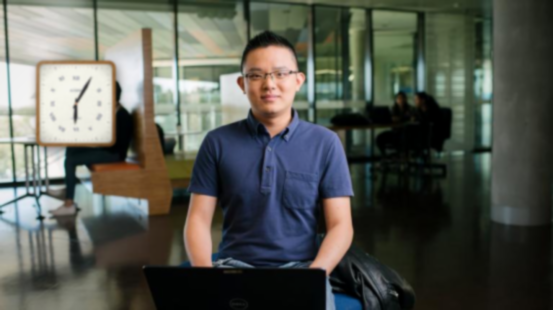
6:05
